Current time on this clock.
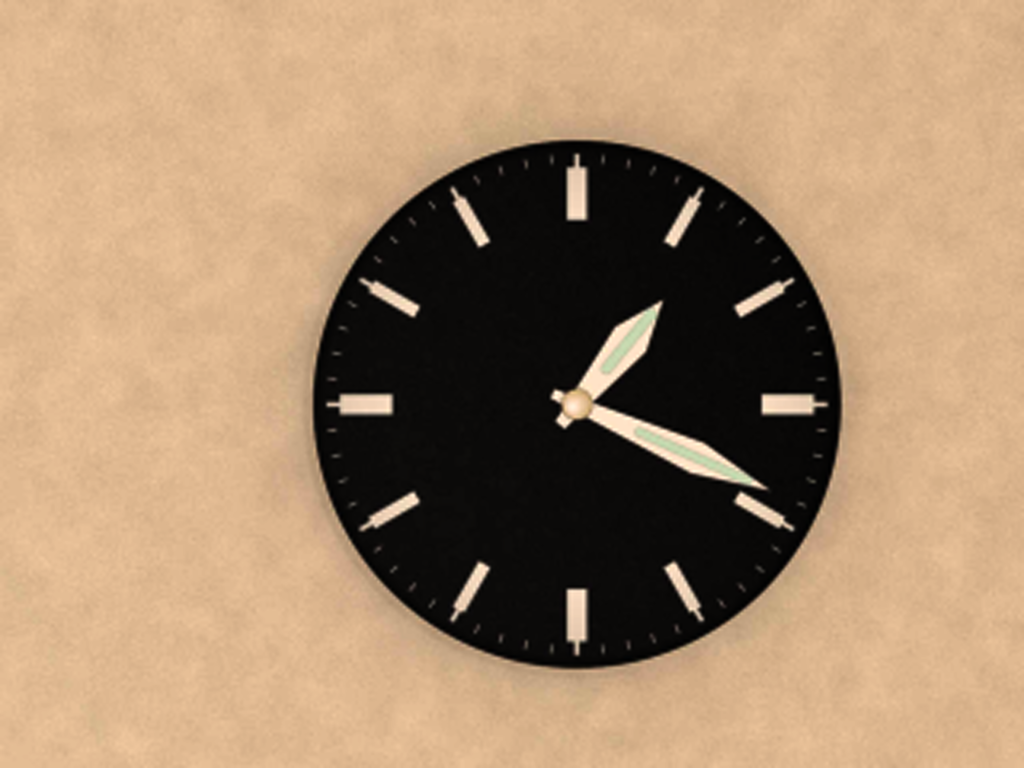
1:19
